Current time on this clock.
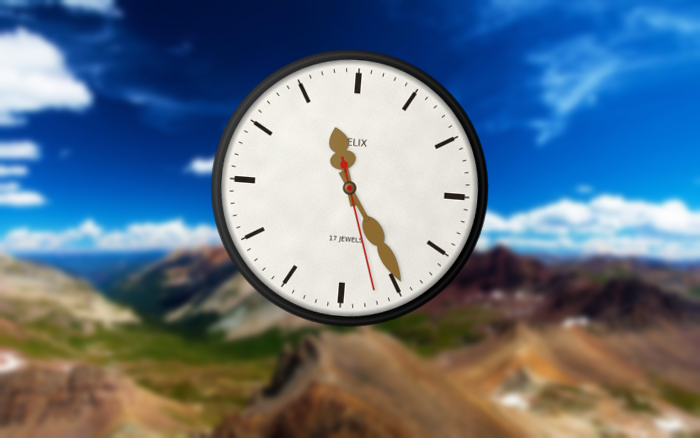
11:24:27
